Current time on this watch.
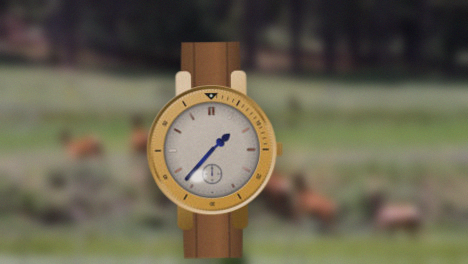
1:37
